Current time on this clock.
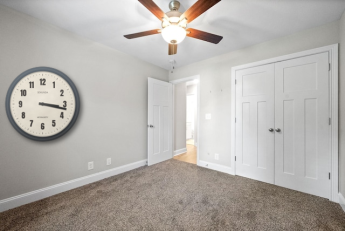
3:17
